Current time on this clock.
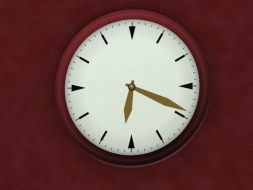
6:19
